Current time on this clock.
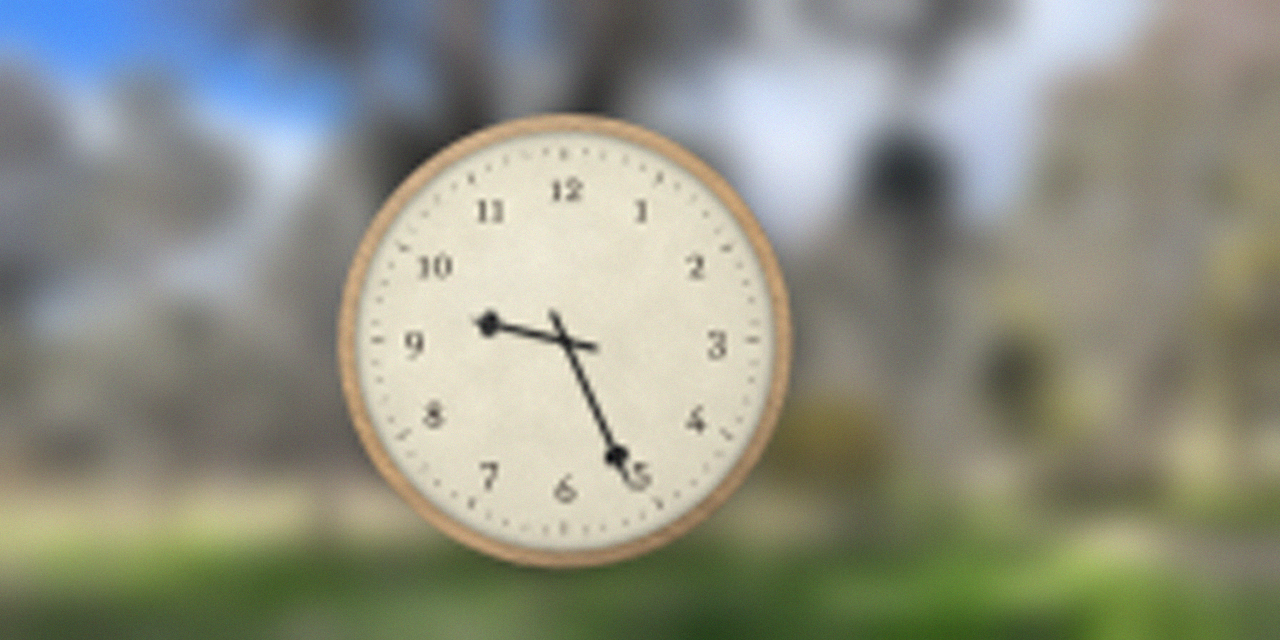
9:26
